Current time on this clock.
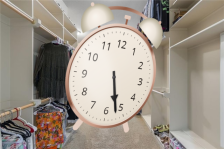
5:27
